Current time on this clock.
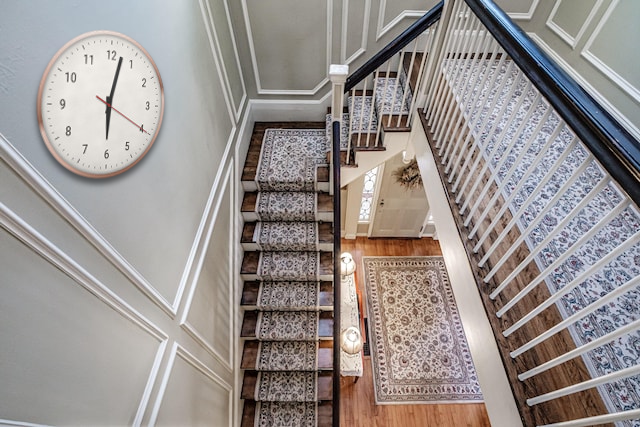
6:02:20
